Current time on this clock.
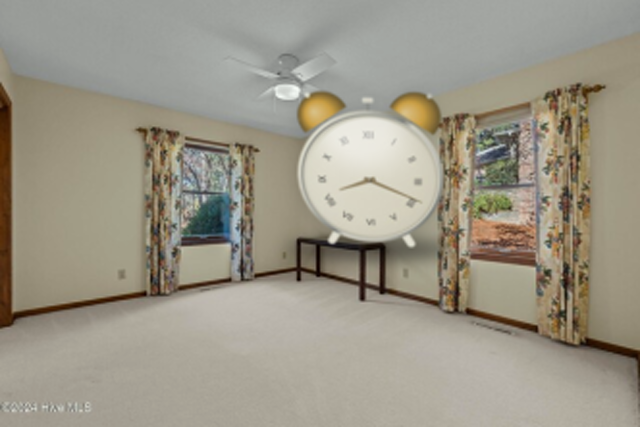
8:19
